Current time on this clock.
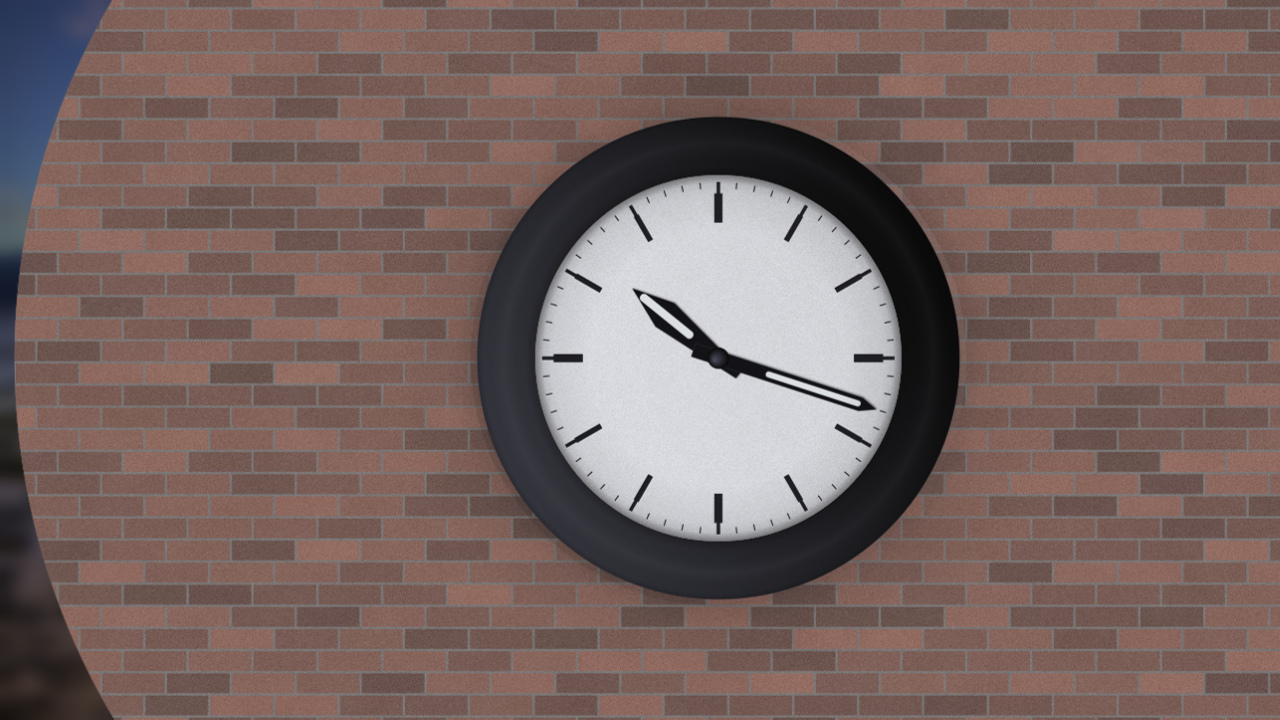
10:18
